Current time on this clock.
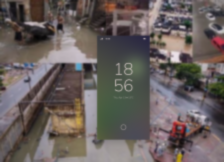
18:56
